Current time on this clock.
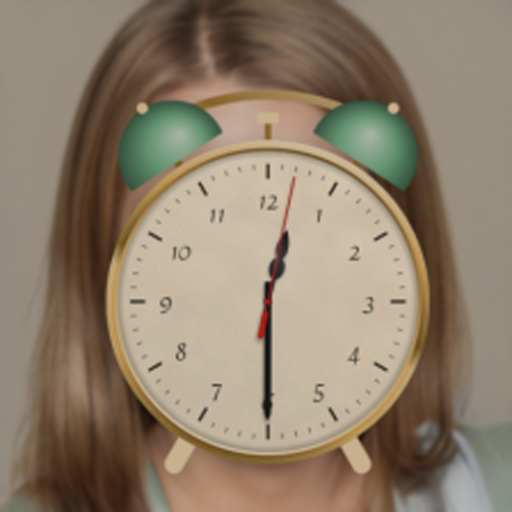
12:30:02
